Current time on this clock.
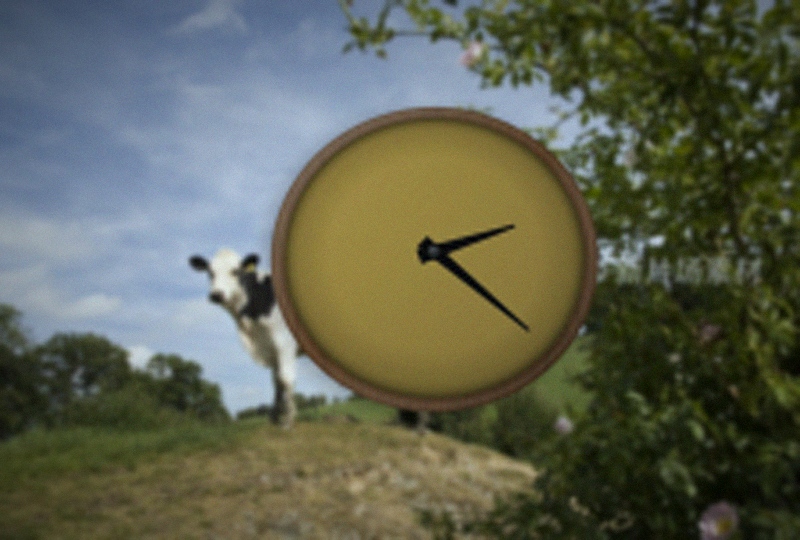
2:22
